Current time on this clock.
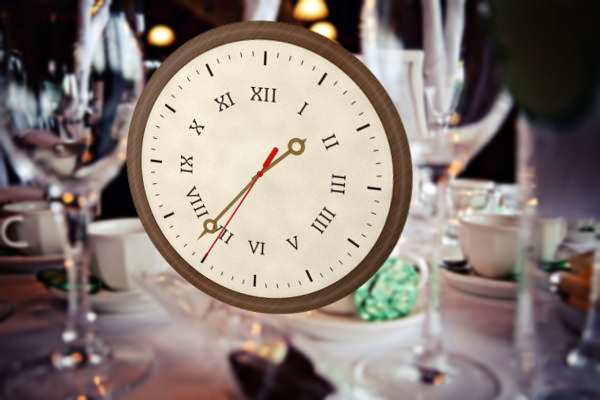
1:36:35
